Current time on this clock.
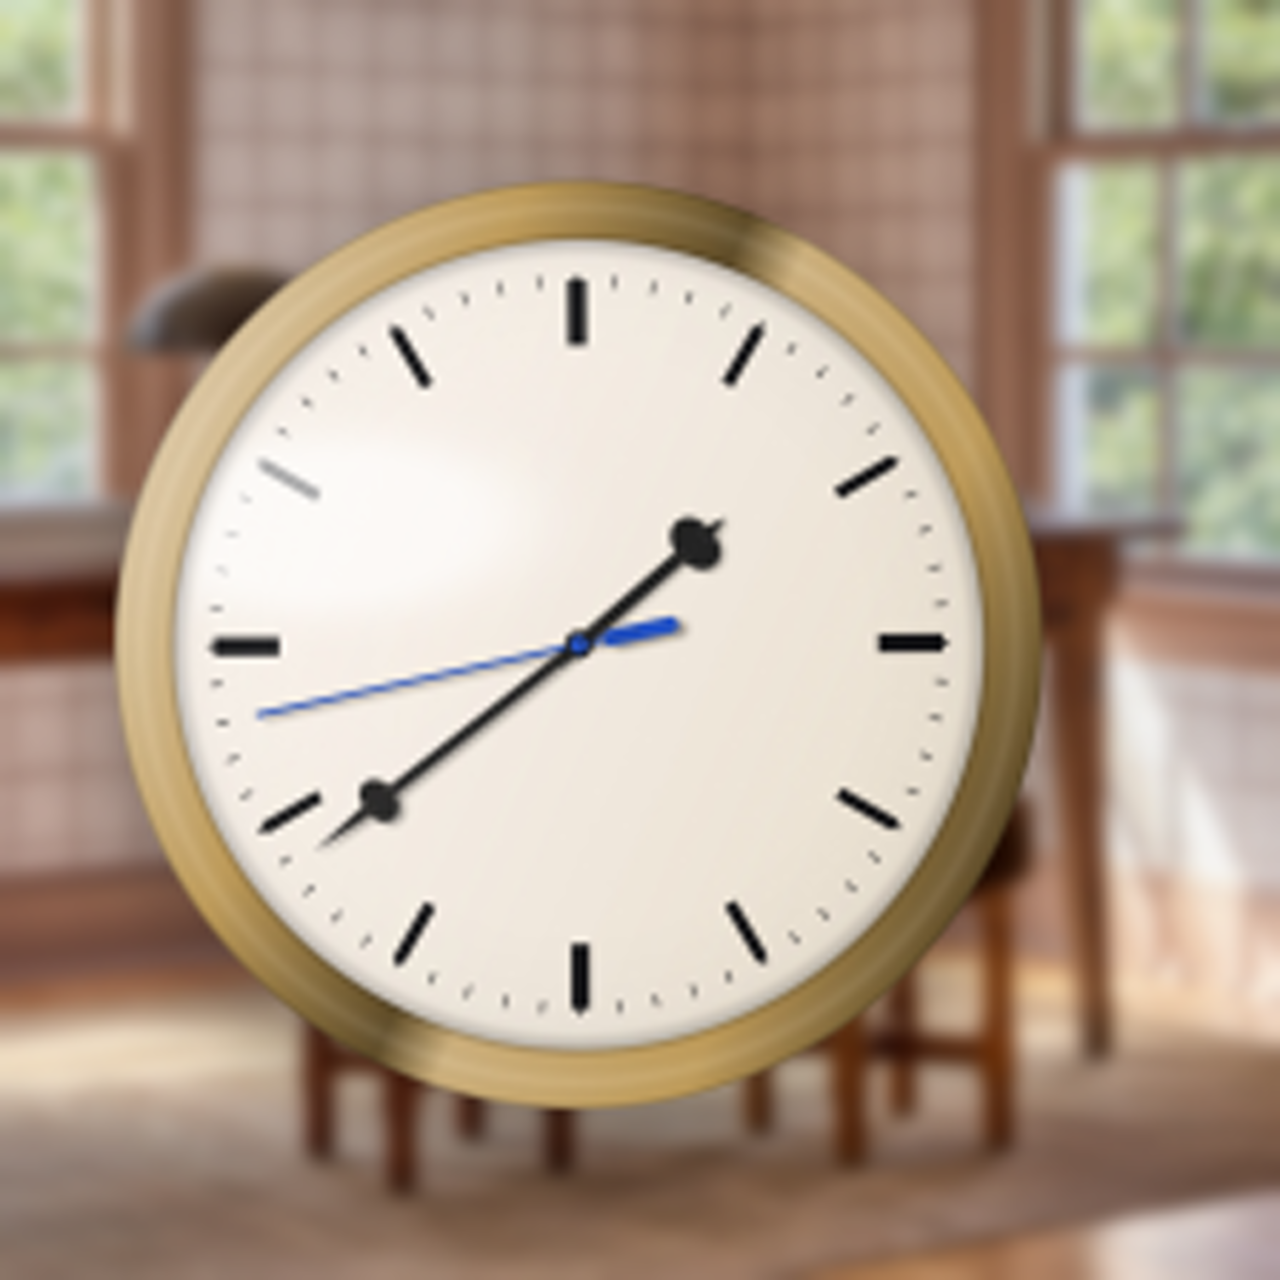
1:38:43
